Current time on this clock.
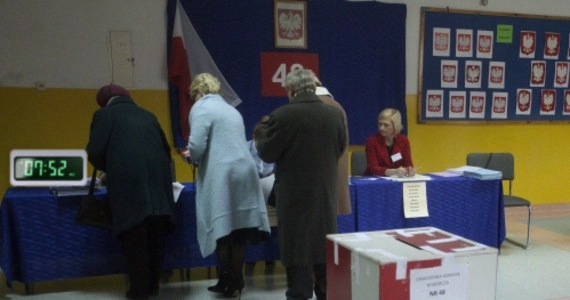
7:52
